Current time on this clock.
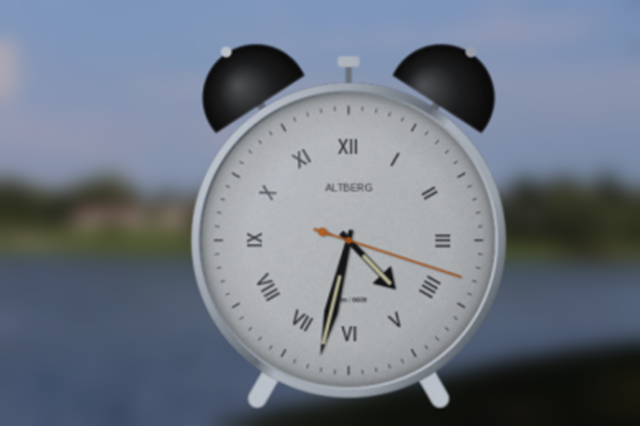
4:32:18
